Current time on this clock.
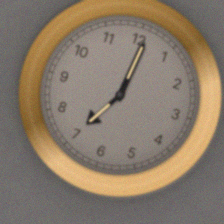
7:01
